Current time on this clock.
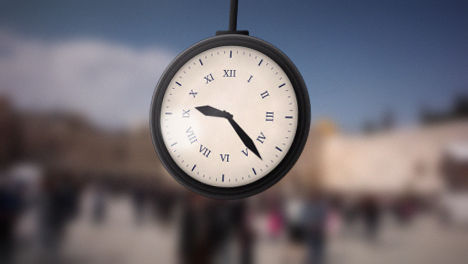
9:23
